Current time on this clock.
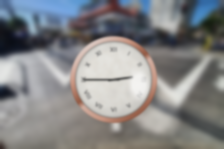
2:45
